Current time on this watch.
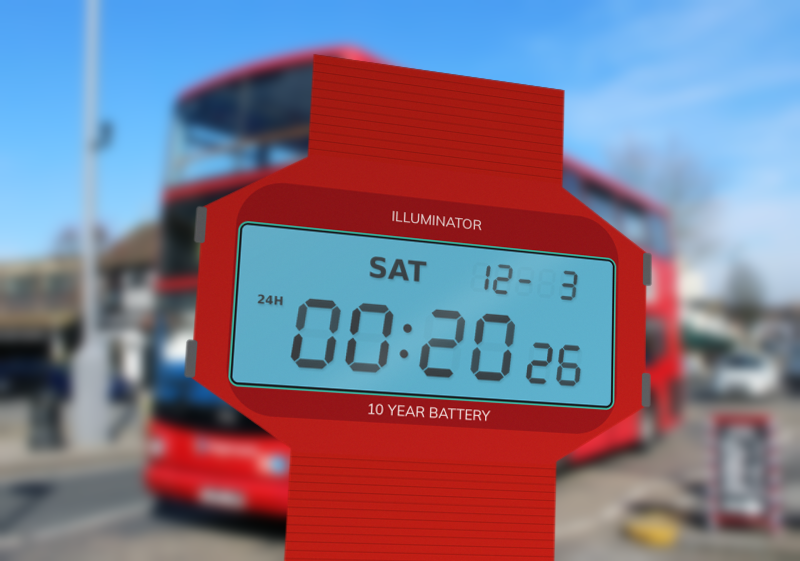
0:20:26
